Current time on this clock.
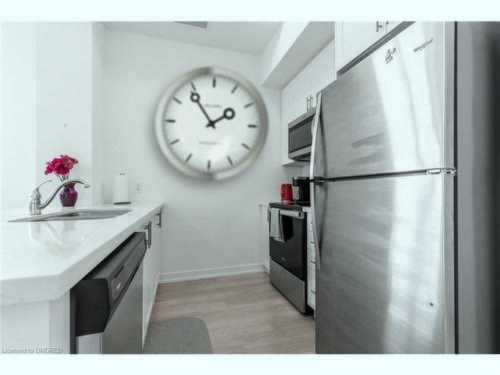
1:54
